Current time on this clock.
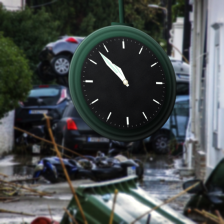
10:53
